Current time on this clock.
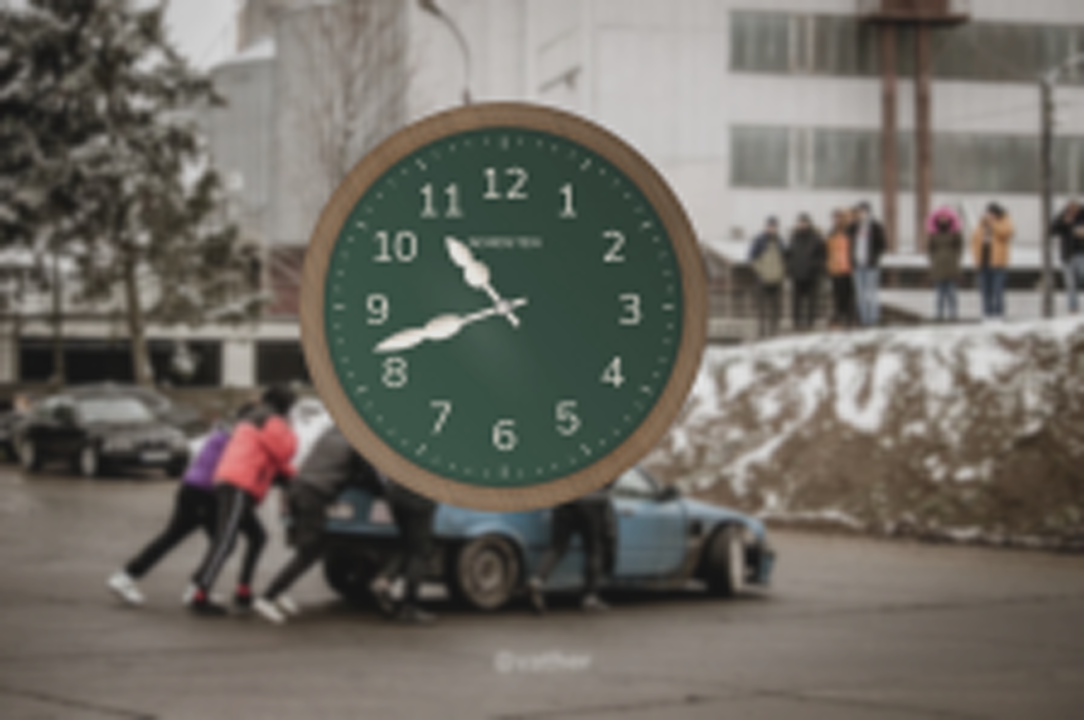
10:42
